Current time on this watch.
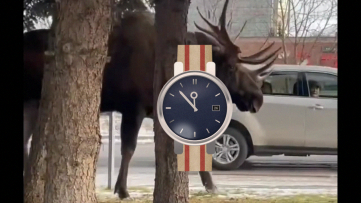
11:53
